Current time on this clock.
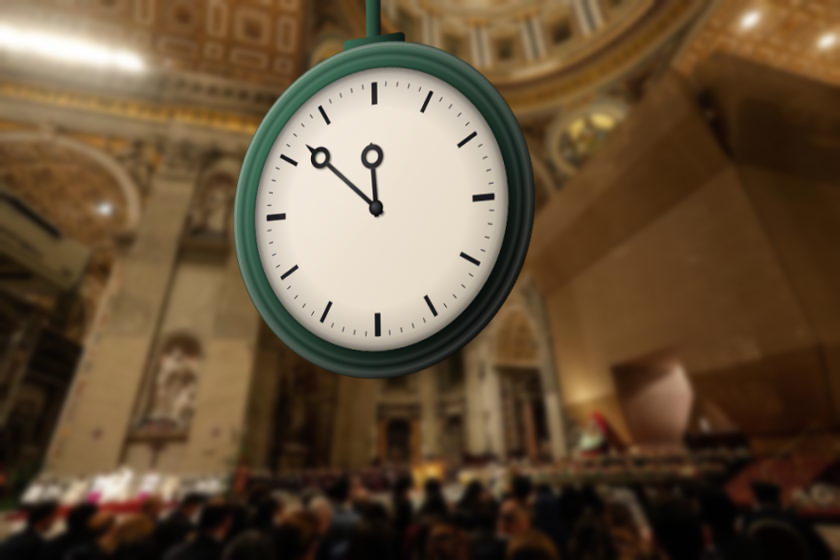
11:52
